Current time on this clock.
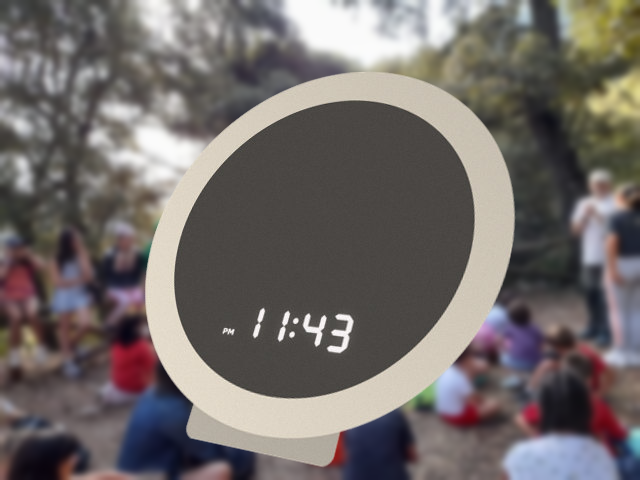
11:43
